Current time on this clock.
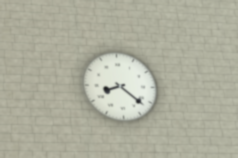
8:22
